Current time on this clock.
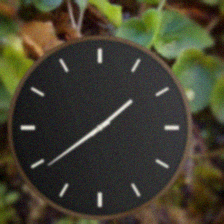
1:39
